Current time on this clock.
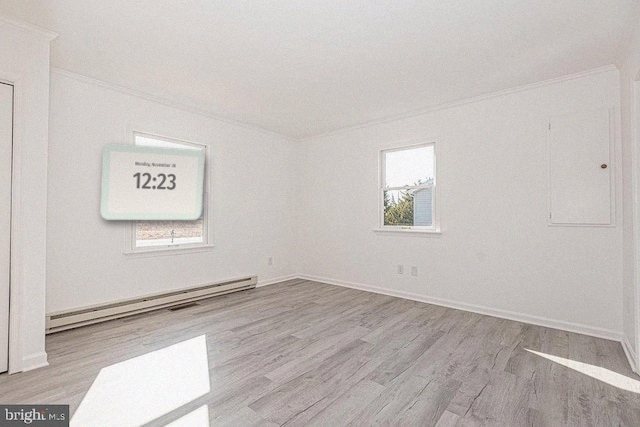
12:23
